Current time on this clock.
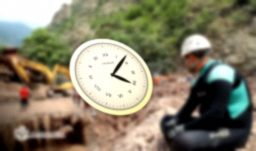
4:08
